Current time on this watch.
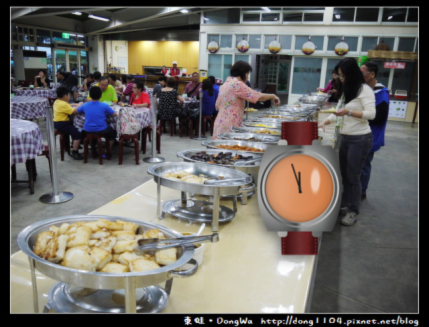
11:57
